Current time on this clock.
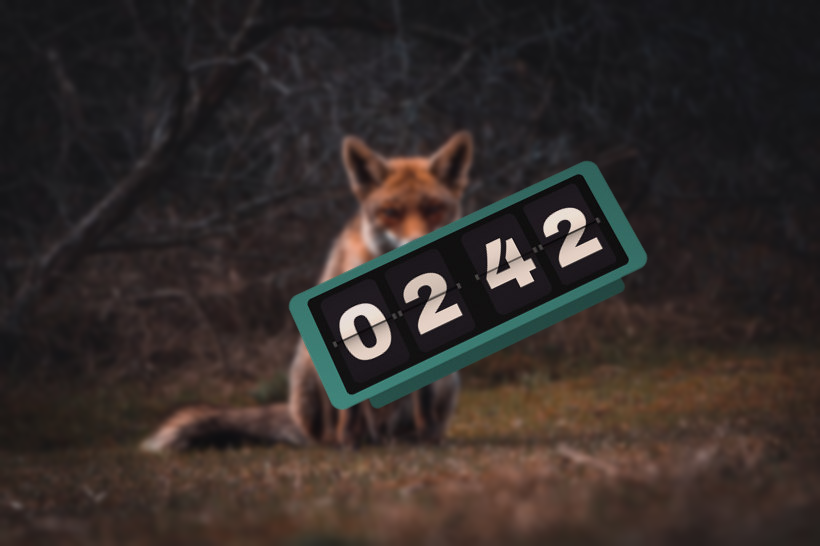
2:42
